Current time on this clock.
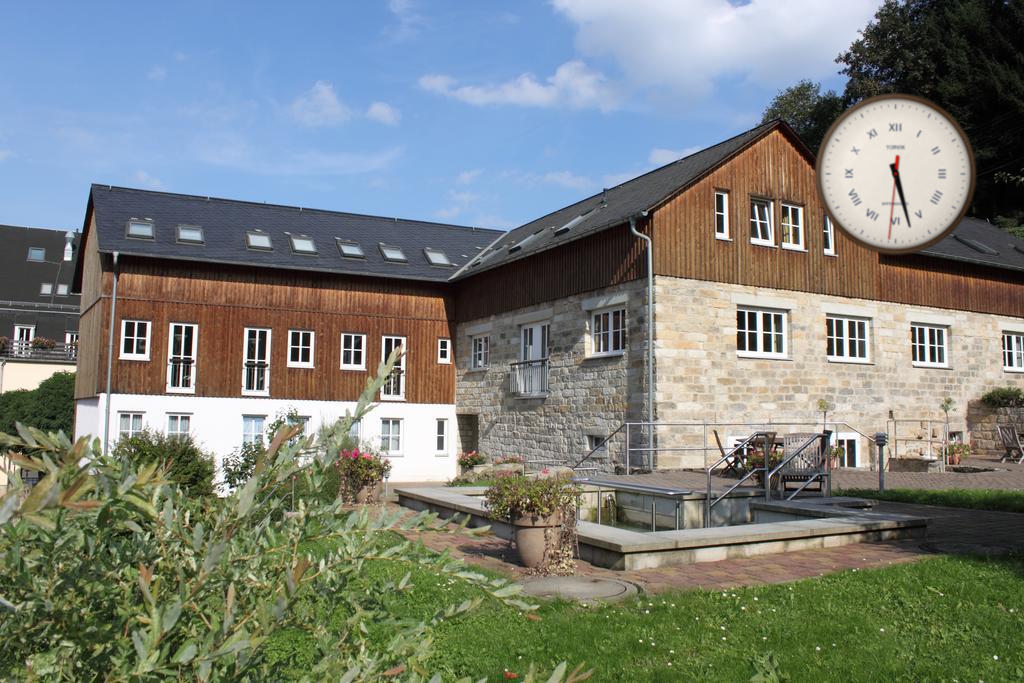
5:27:31
